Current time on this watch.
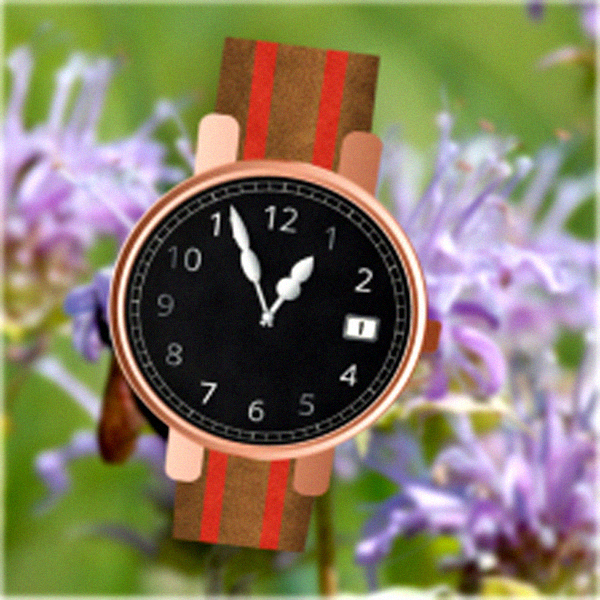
12:56
